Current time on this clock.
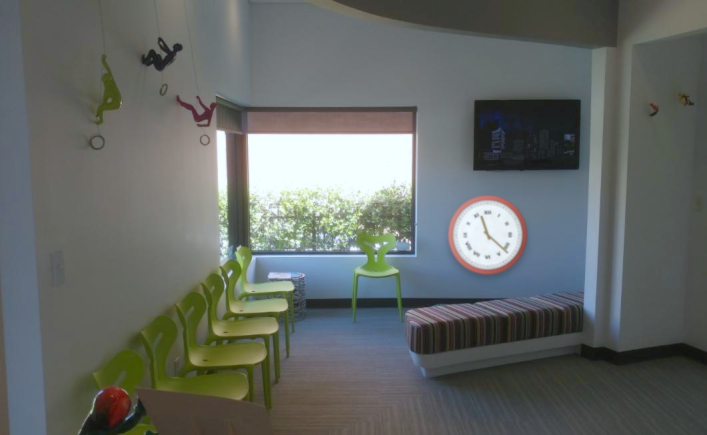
11:22
